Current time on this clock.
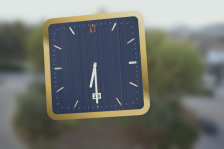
6:30
